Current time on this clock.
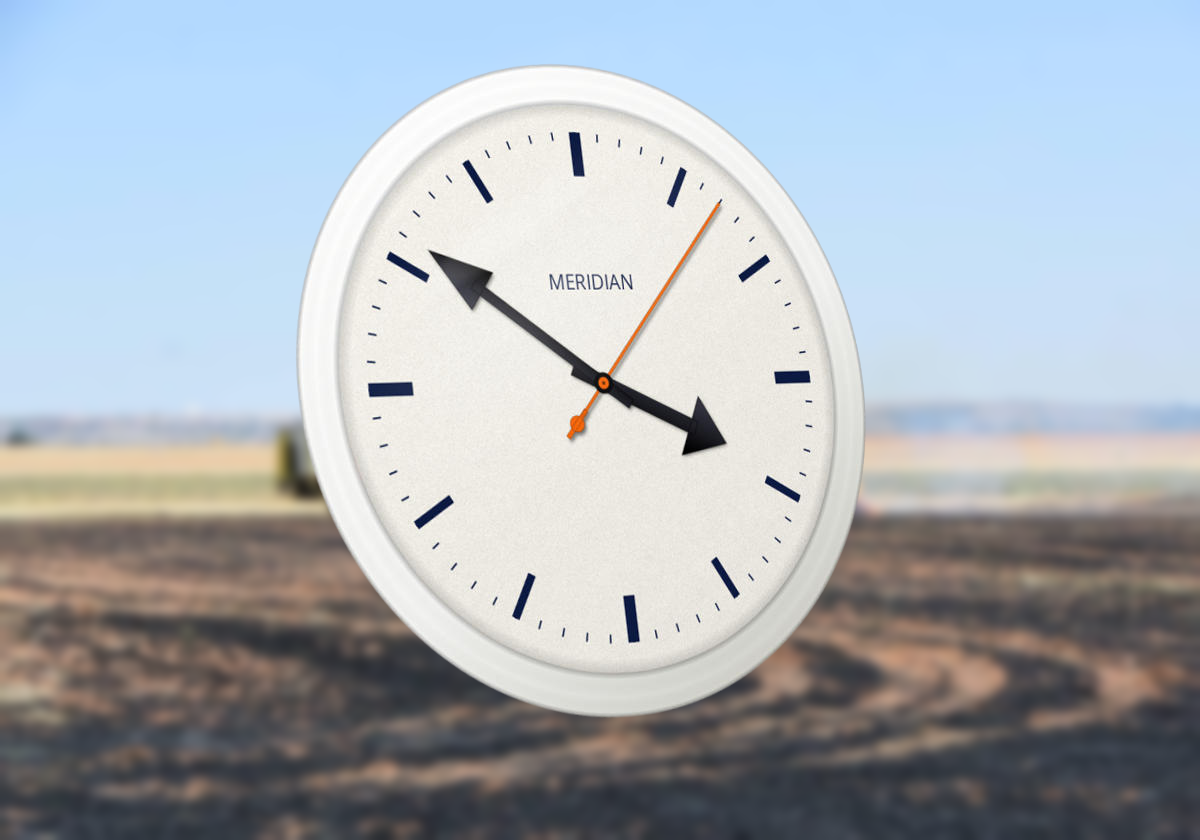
3:51:07
